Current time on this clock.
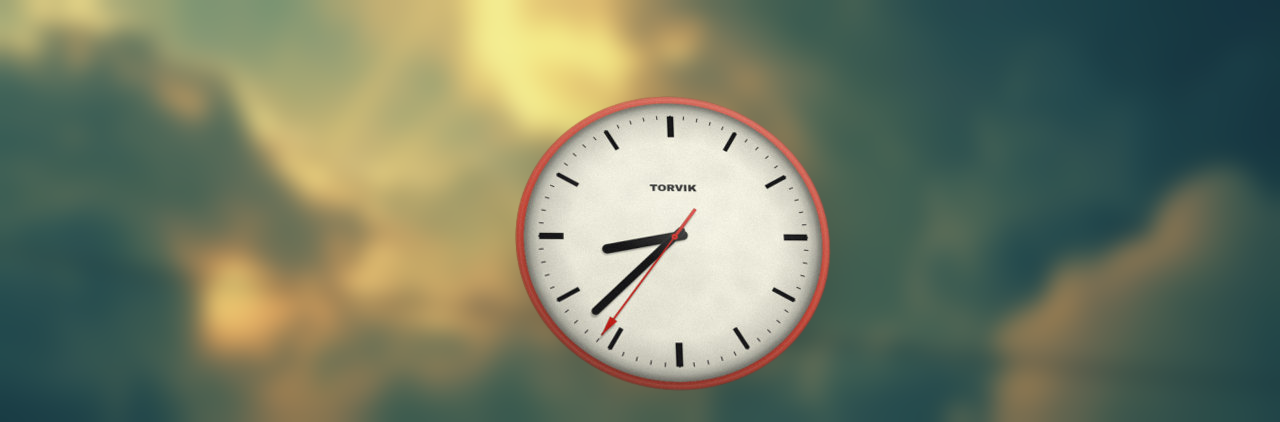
8:37:36
